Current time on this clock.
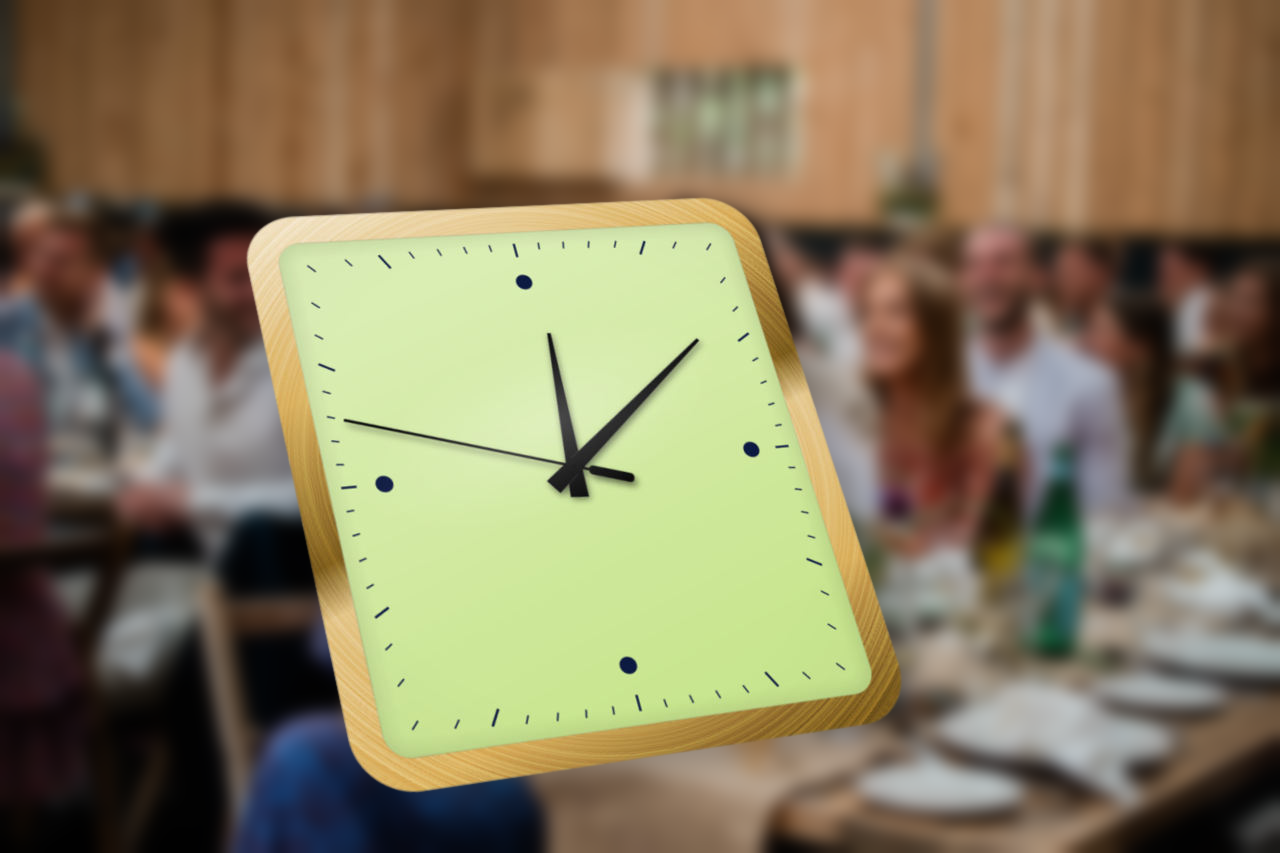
12:08:48
